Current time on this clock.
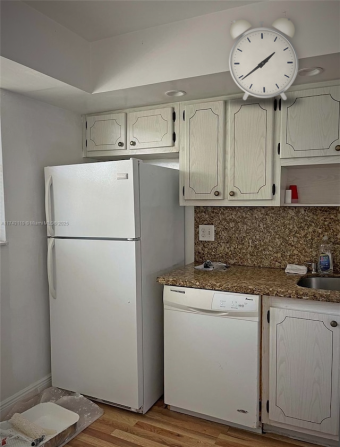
1:39
